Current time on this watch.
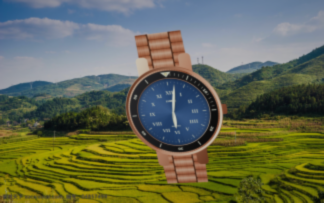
6:02
